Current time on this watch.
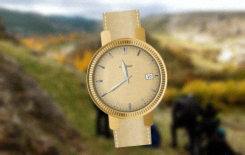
11:40
